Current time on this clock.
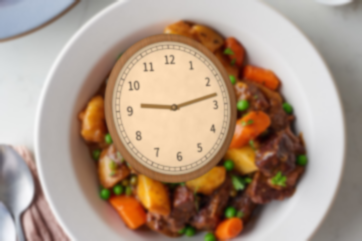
9:13
